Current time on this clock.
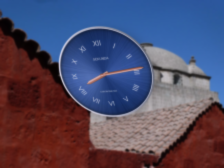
8:14
